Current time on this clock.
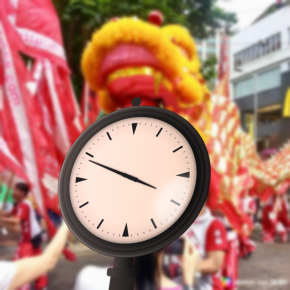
3:49
